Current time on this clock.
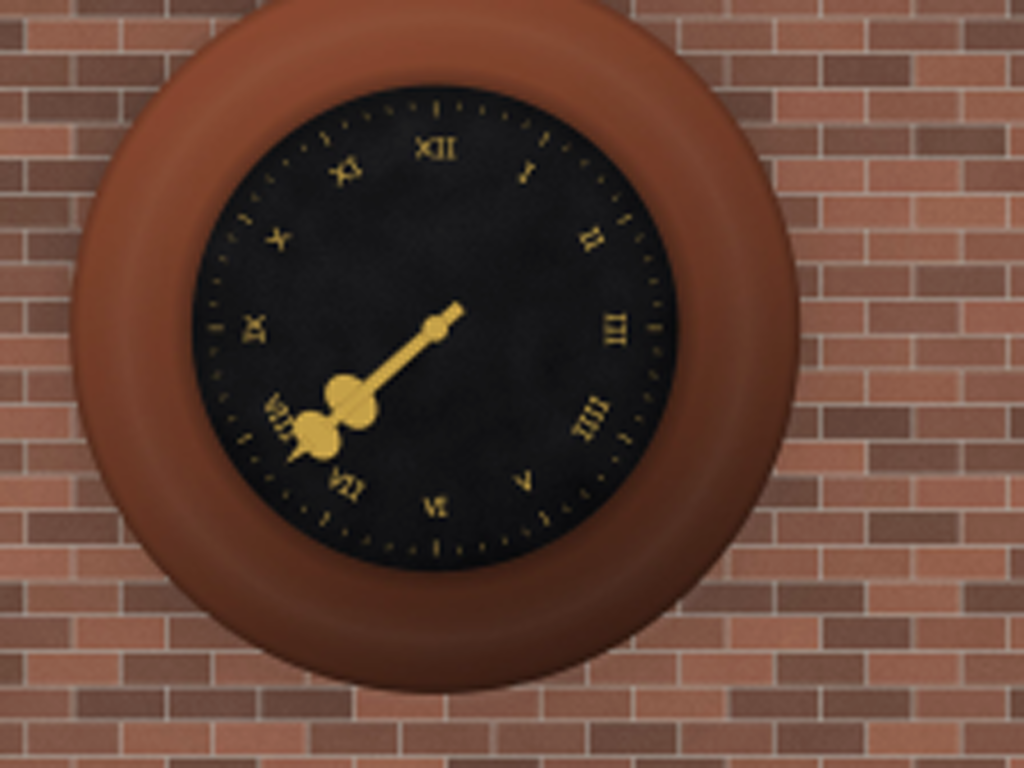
7:38
